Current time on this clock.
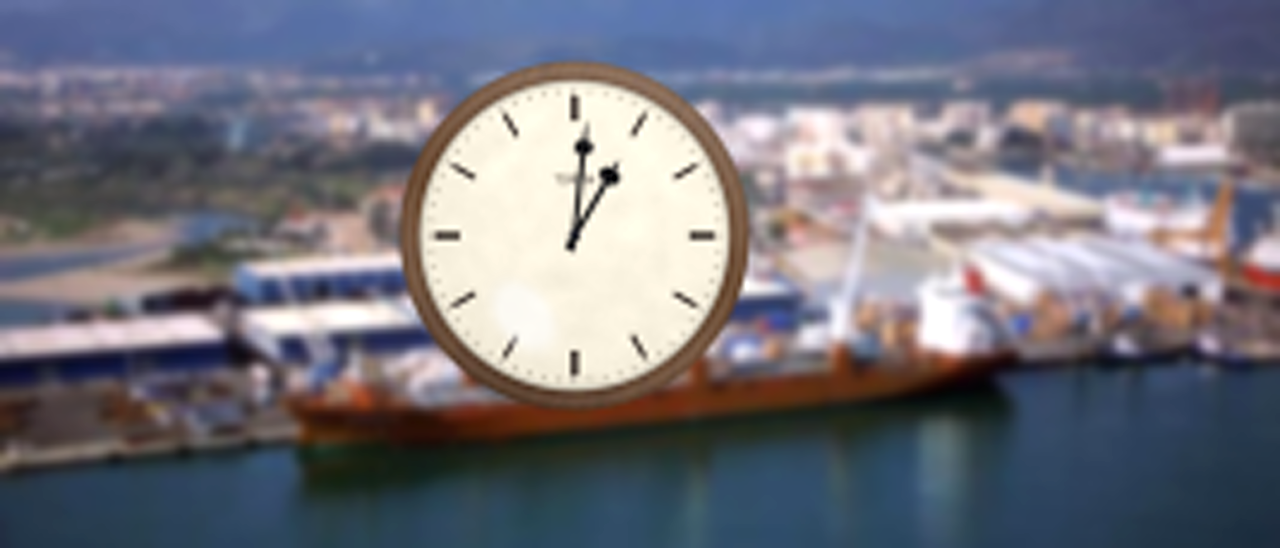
1:01
